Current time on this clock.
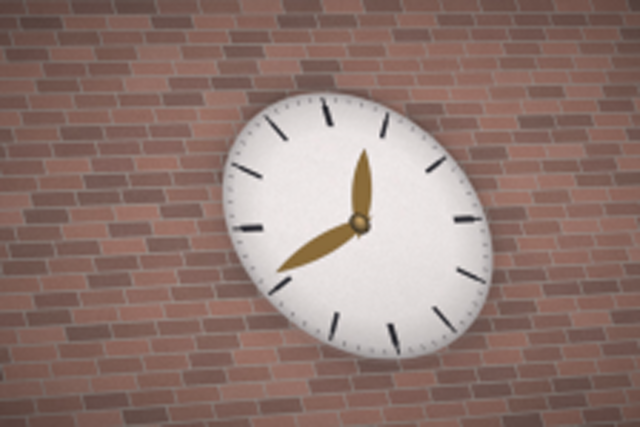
12:41
